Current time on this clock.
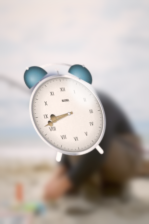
8:42
